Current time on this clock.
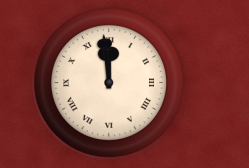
11:59
